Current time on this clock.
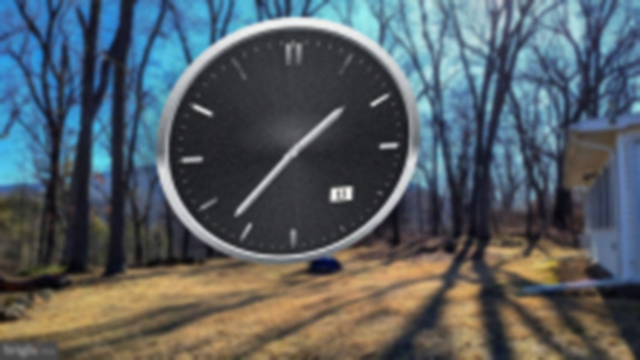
1:37
